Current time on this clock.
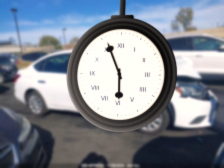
5:56
